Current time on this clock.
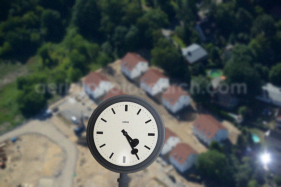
4:25
